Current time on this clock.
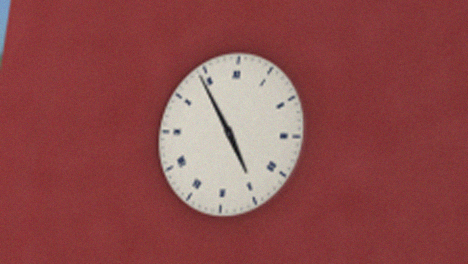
4:54
